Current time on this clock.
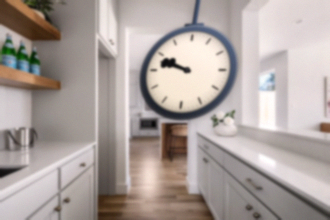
9:48
